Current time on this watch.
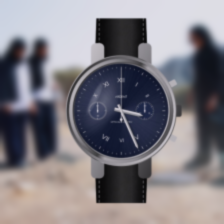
3:26
